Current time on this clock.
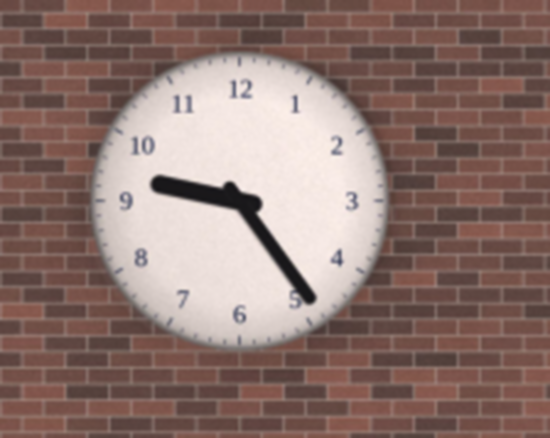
9:24
